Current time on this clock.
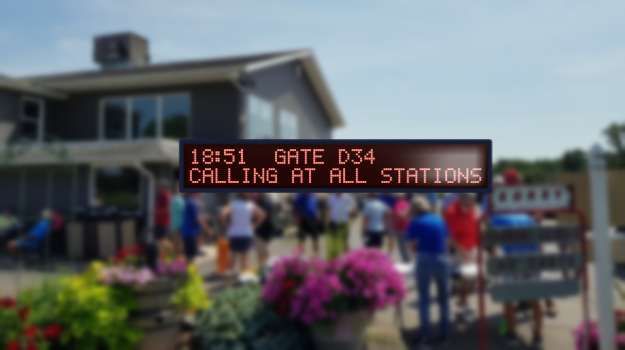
18:51
